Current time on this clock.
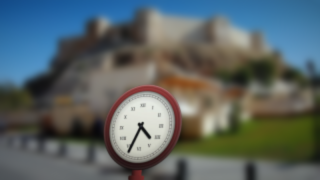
4:34
